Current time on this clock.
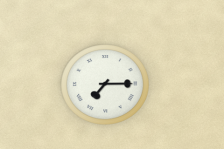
7:15
